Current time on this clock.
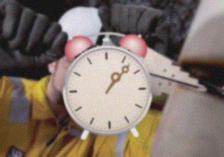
1:07
